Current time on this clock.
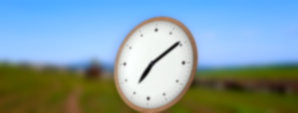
7:09
